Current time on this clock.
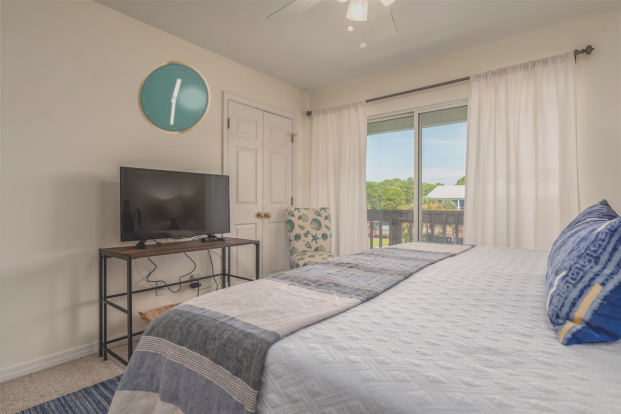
12:31
